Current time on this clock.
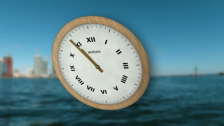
10:54
